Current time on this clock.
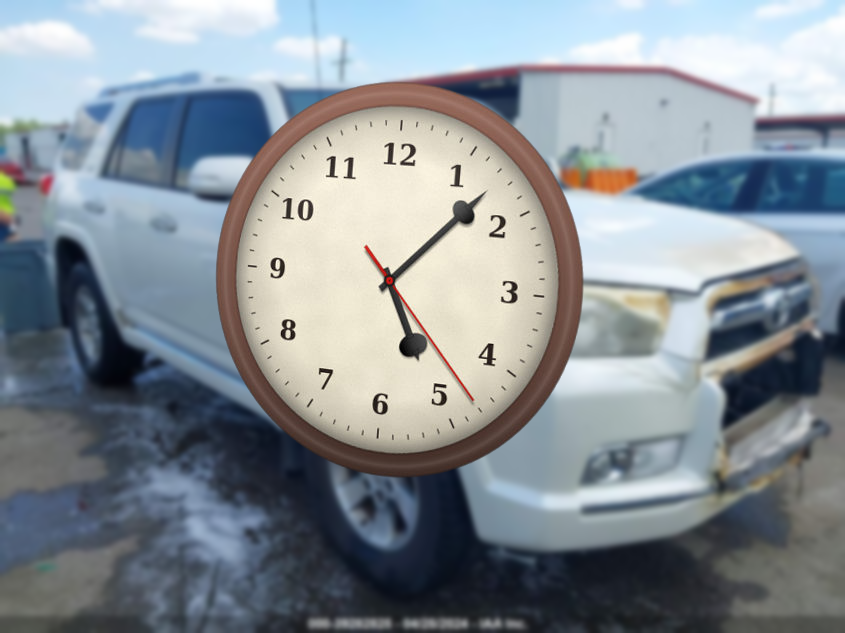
5:07:23
